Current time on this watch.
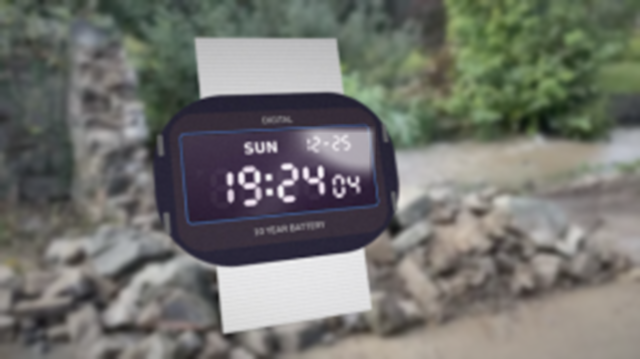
19:24:04
